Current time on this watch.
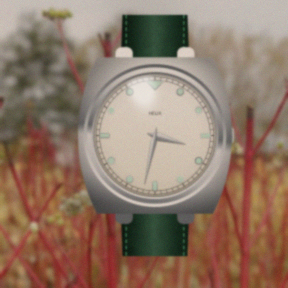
3:32
